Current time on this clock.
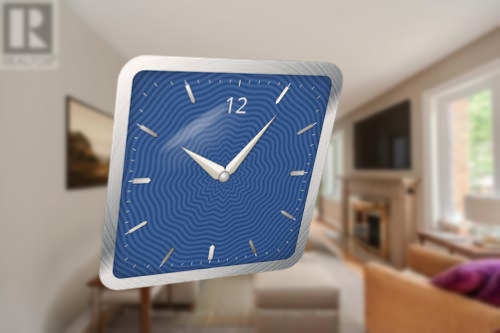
10:06
